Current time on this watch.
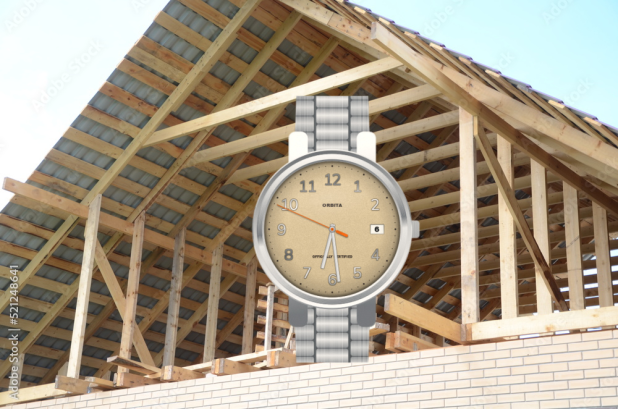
6:28:49
